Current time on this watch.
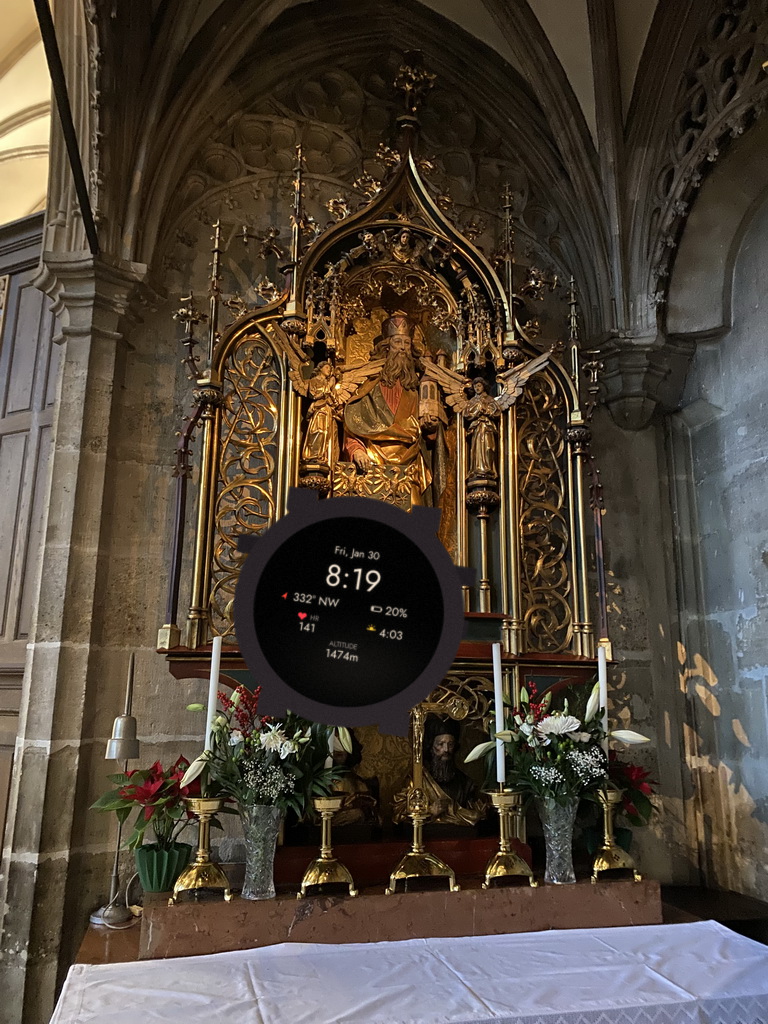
8:19
